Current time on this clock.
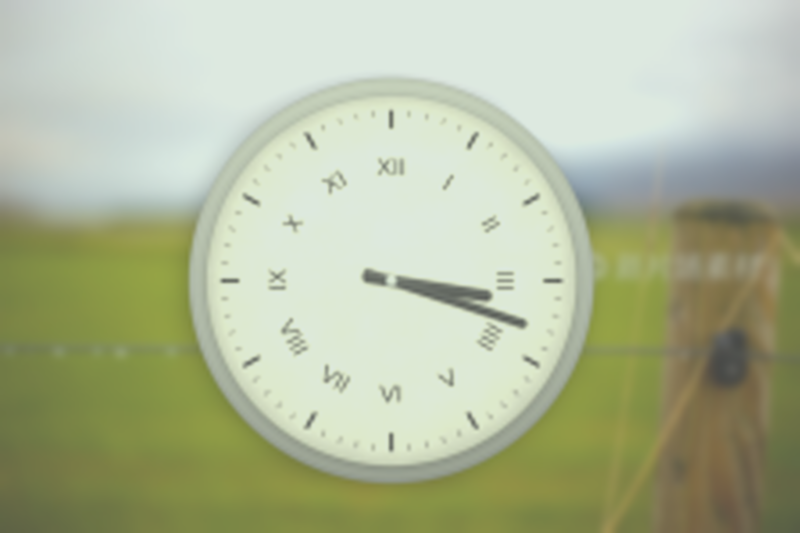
3:18
